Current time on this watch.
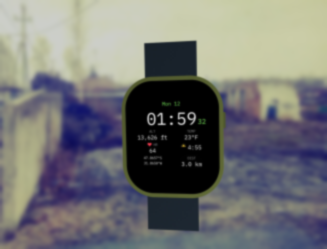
1:59
